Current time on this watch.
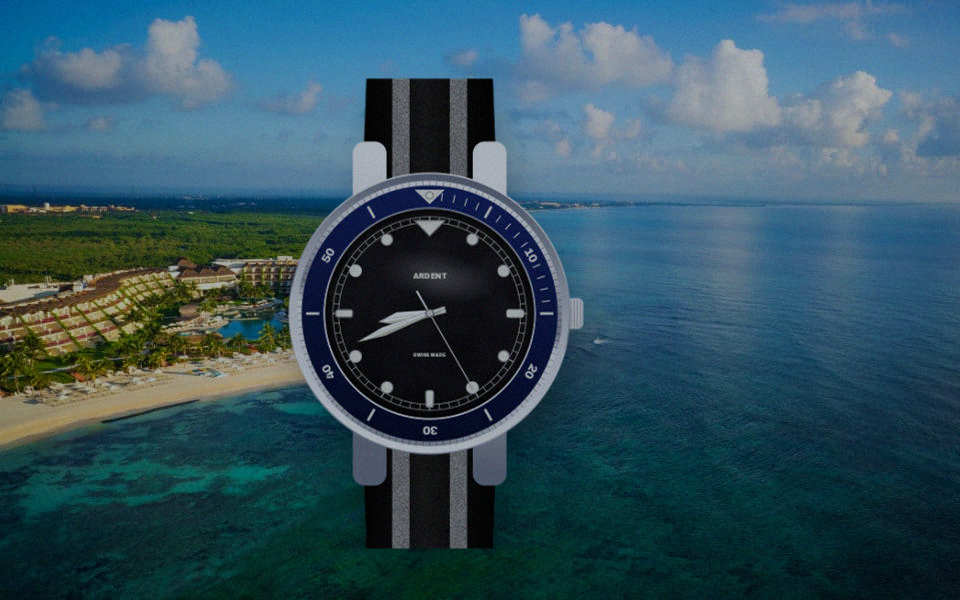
8:41:25
